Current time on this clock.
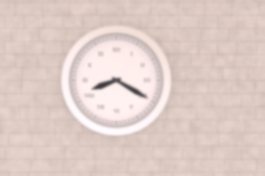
8:20
